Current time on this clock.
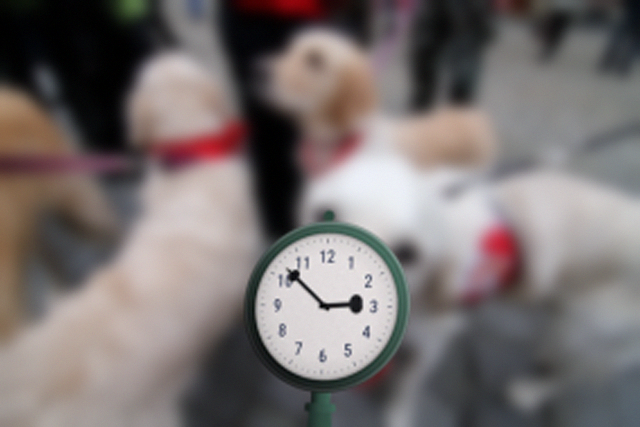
2:52
